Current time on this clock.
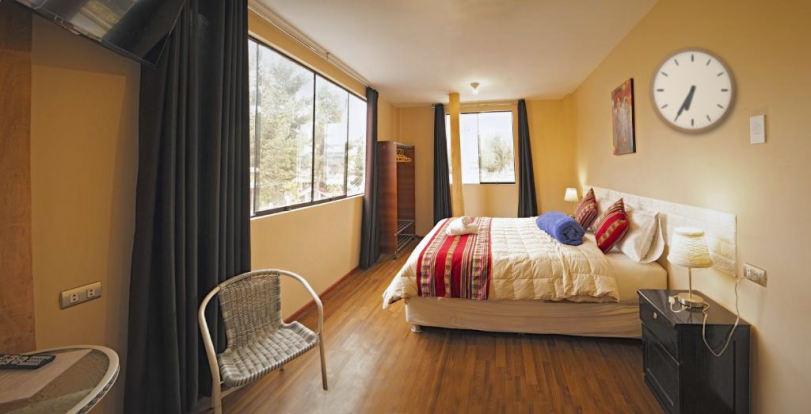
6:35
